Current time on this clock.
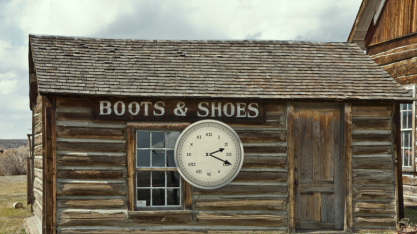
2:19
